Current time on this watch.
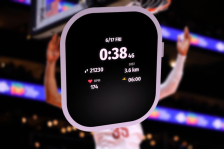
0:38
